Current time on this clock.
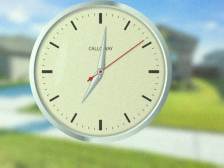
7:01:09
